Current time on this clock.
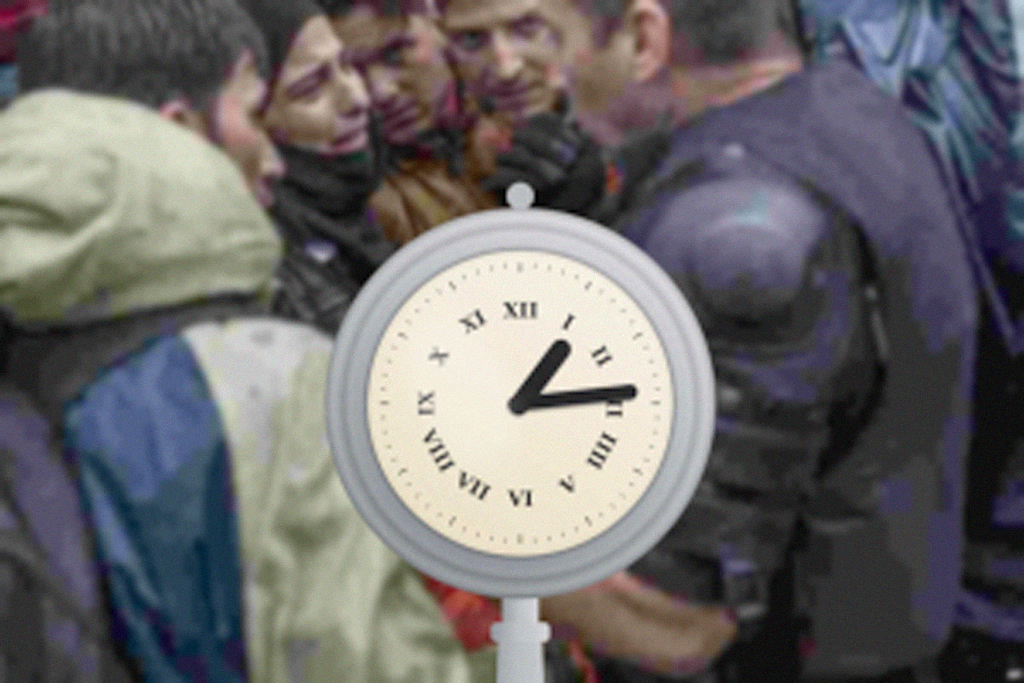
1:14
